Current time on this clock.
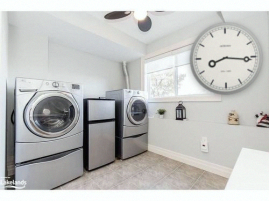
8:16
